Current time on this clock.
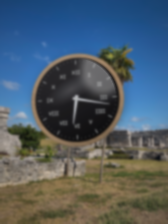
6:17
